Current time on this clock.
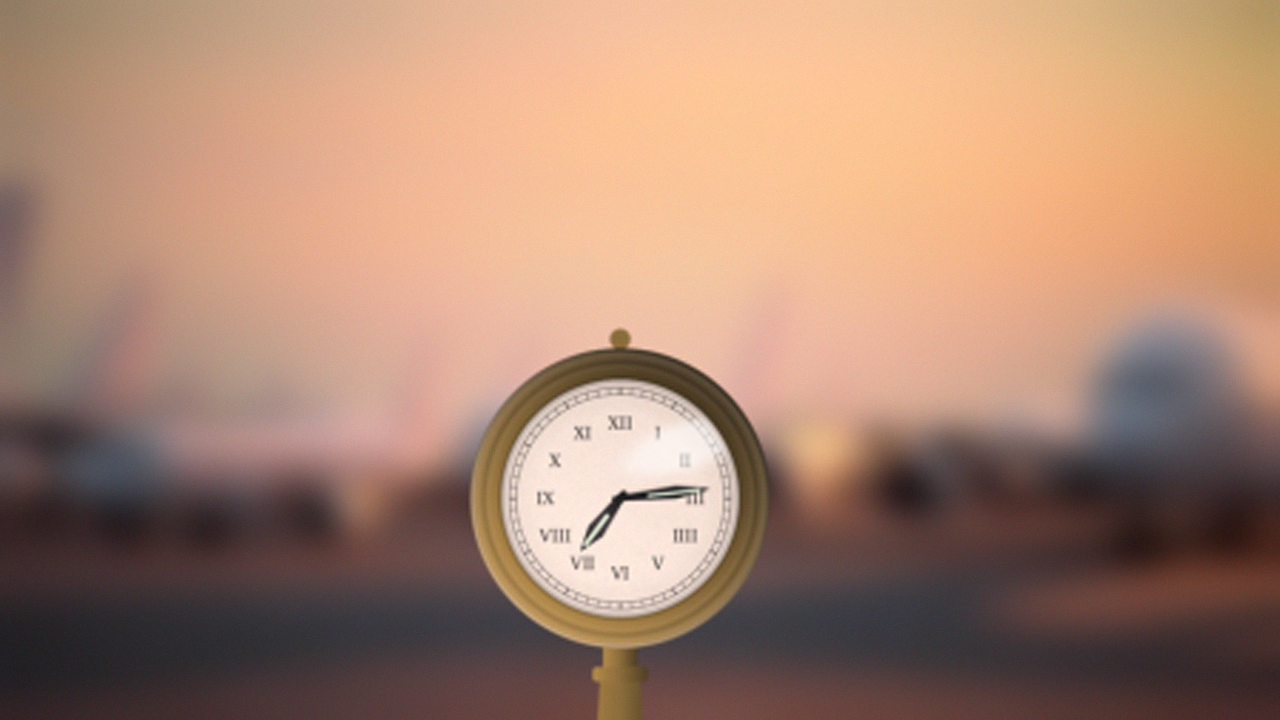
7:14
